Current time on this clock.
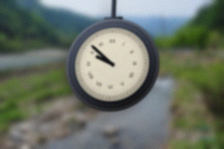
9:52
